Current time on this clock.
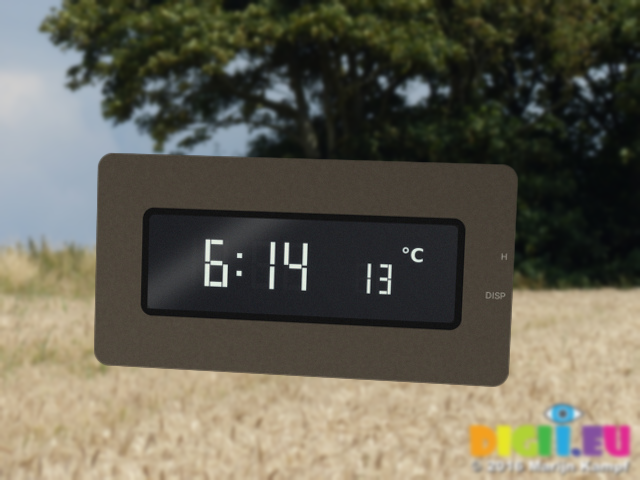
6:14
